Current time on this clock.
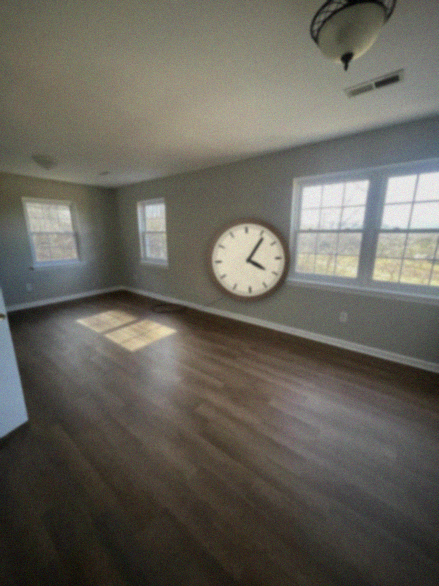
4:06
